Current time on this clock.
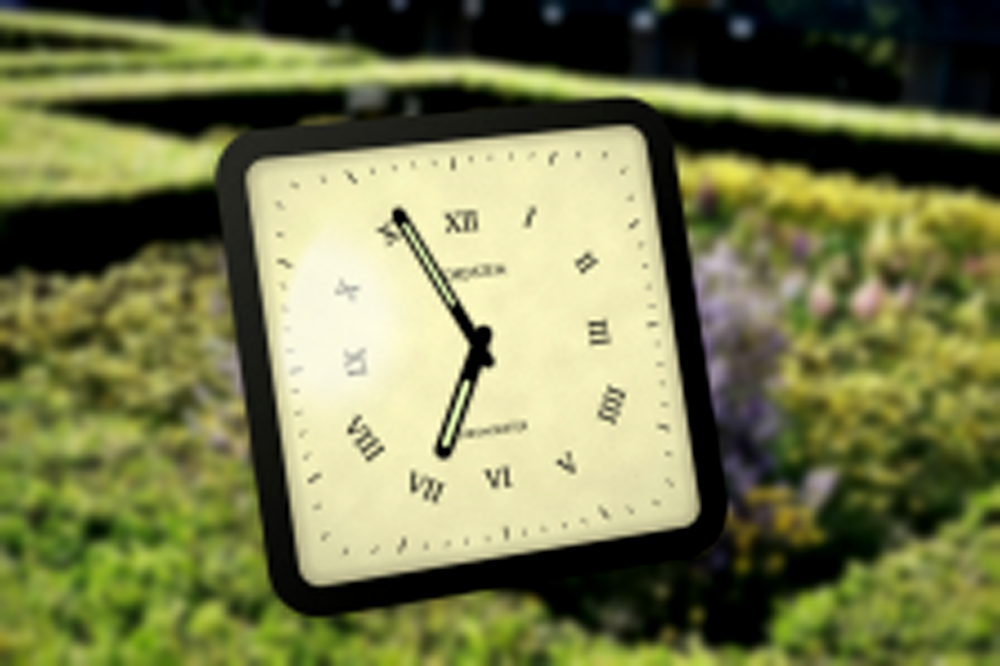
6:56
